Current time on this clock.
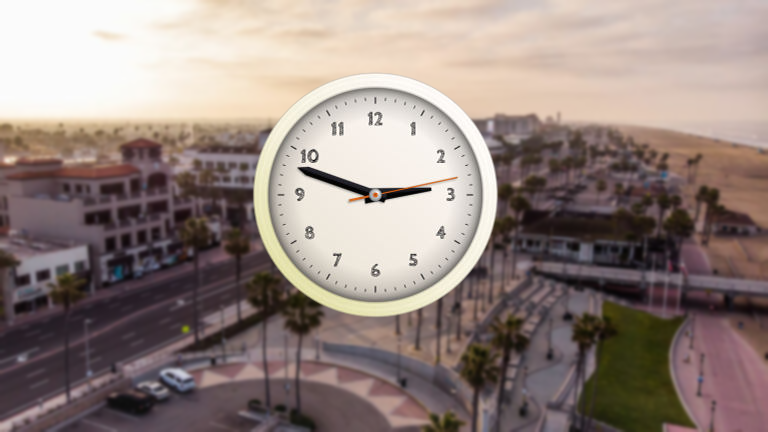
2:48:13
